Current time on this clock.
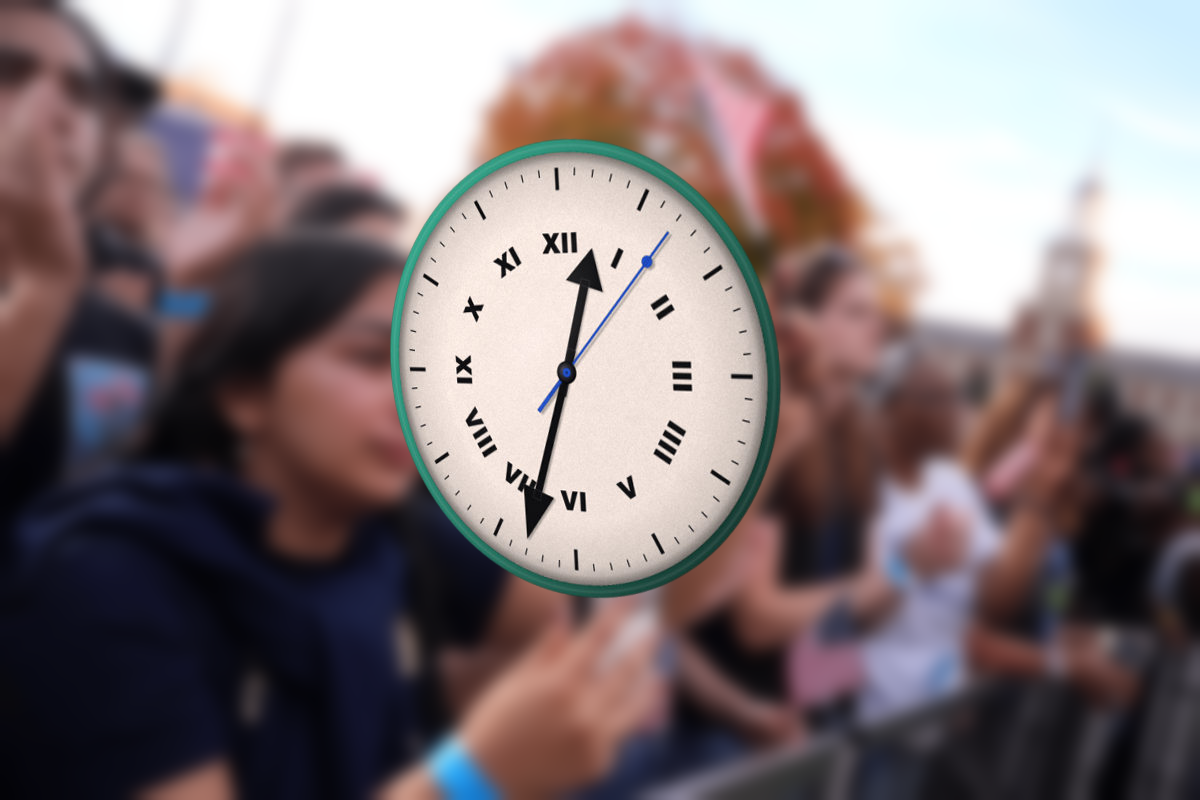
12:33:07
